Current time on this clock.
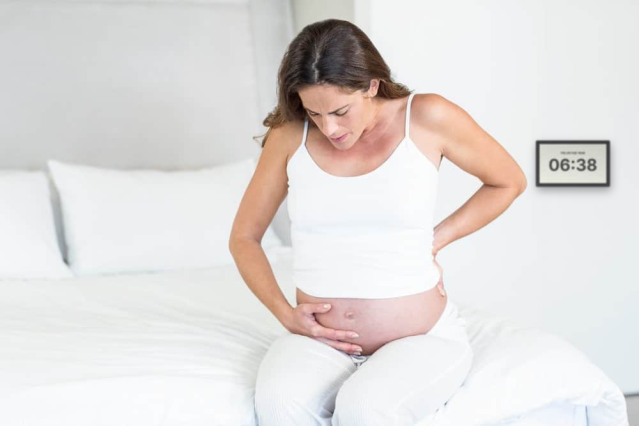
6:38
